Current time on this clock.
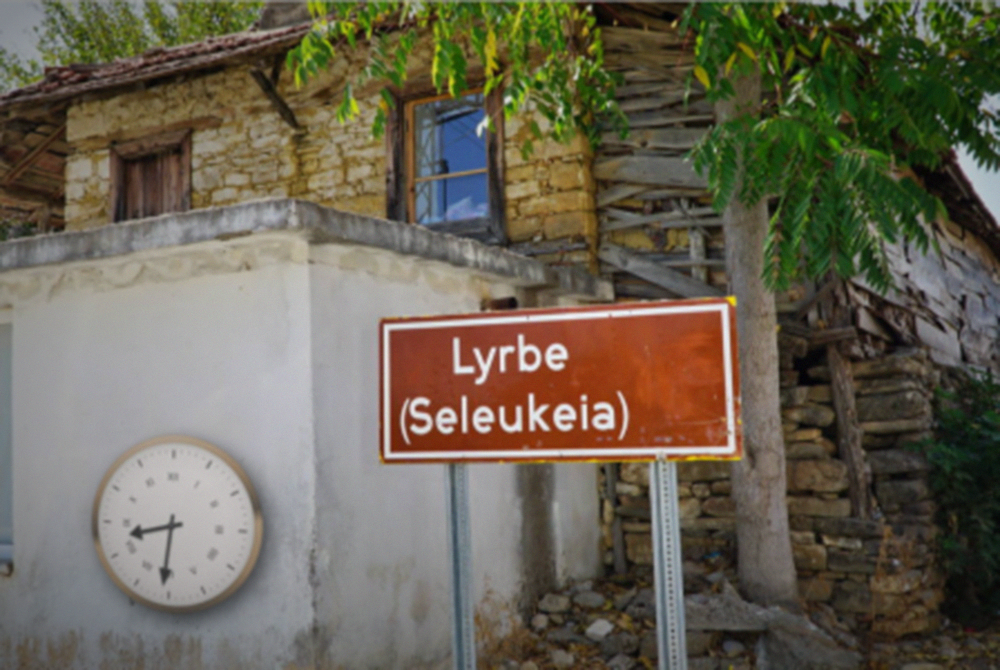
8:31
